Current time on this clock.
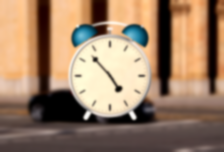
4:53
